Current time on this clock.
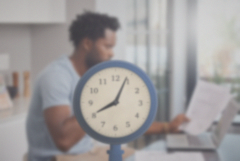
8:04
